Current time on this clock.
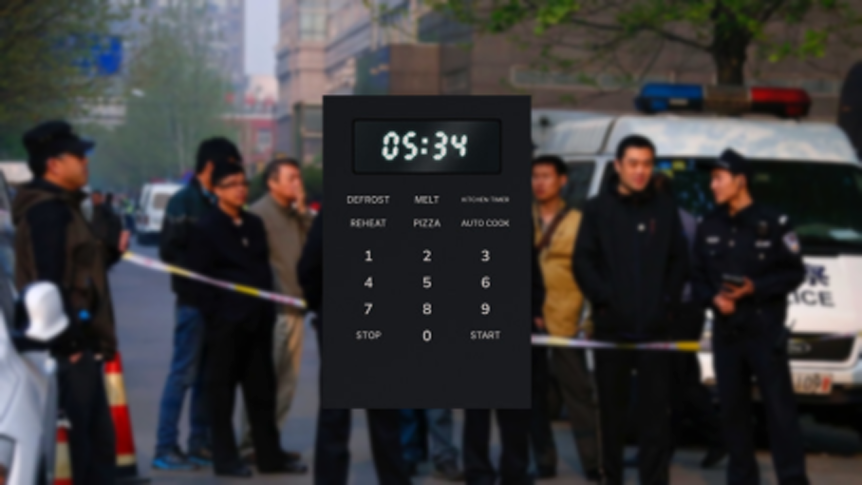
5:34
